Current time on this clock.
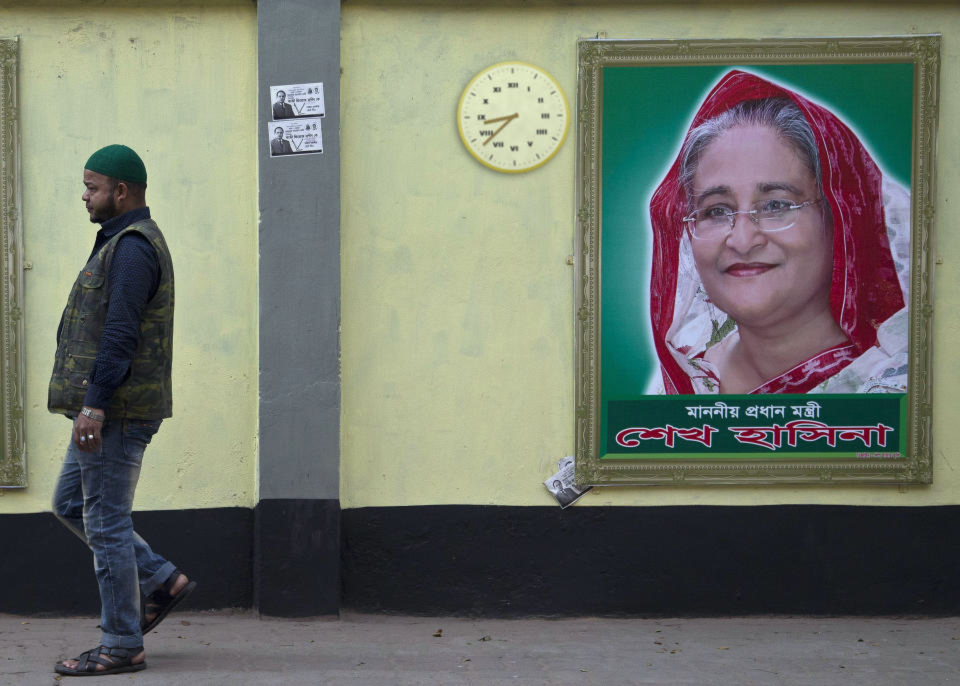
8:38
